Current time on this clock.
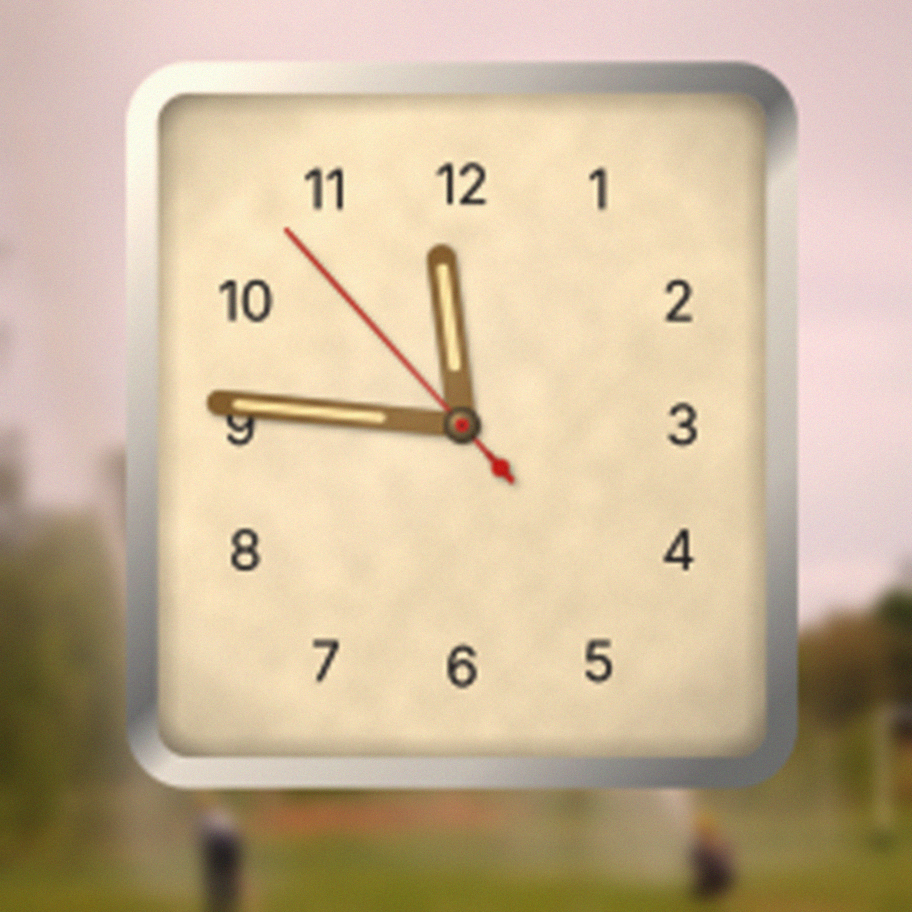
11:45:53
